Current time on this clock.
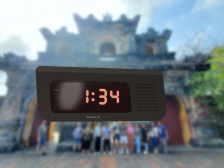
1:34
